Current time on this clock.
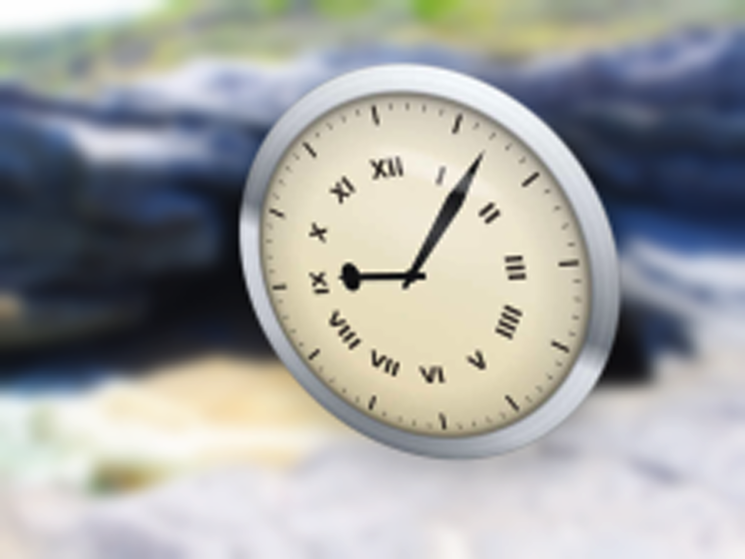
9:07
